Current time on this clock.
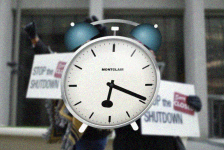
6:19
